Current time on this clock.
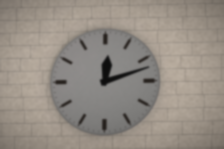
12:12
